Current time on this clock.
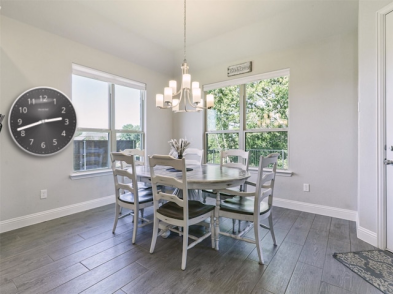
2:42
